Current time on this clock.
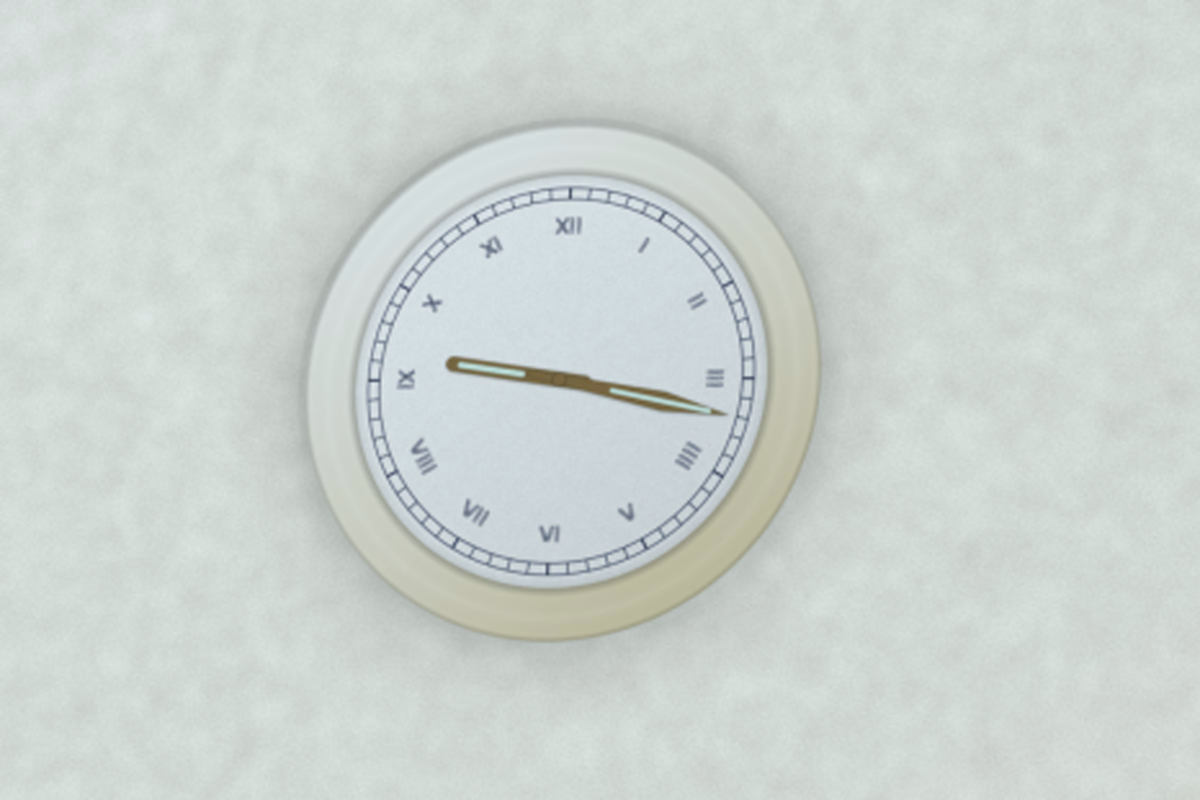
9:17
